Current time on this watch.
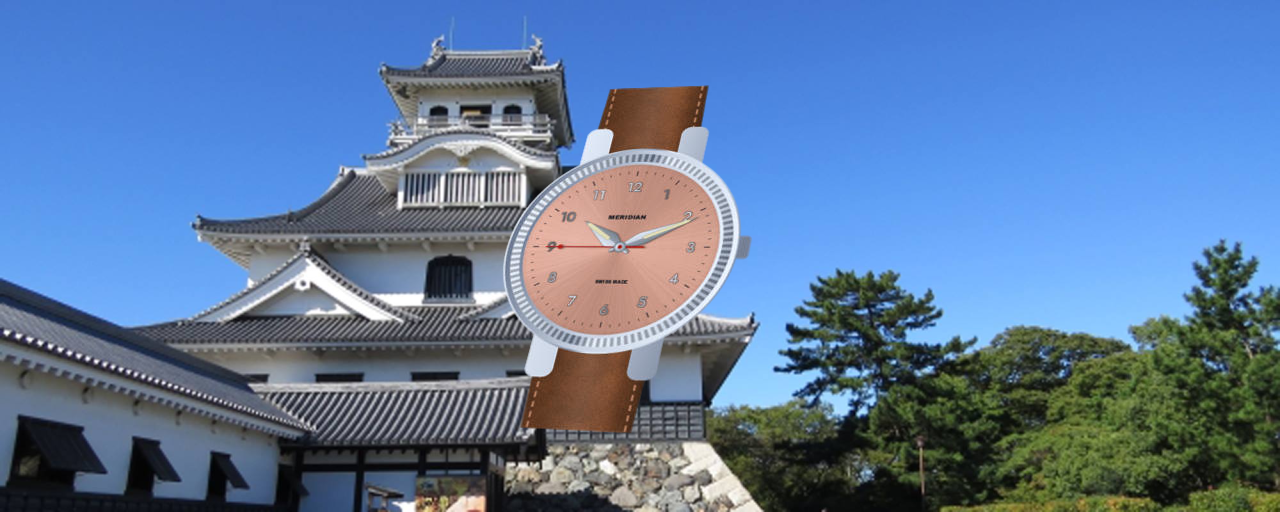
10:10:45
